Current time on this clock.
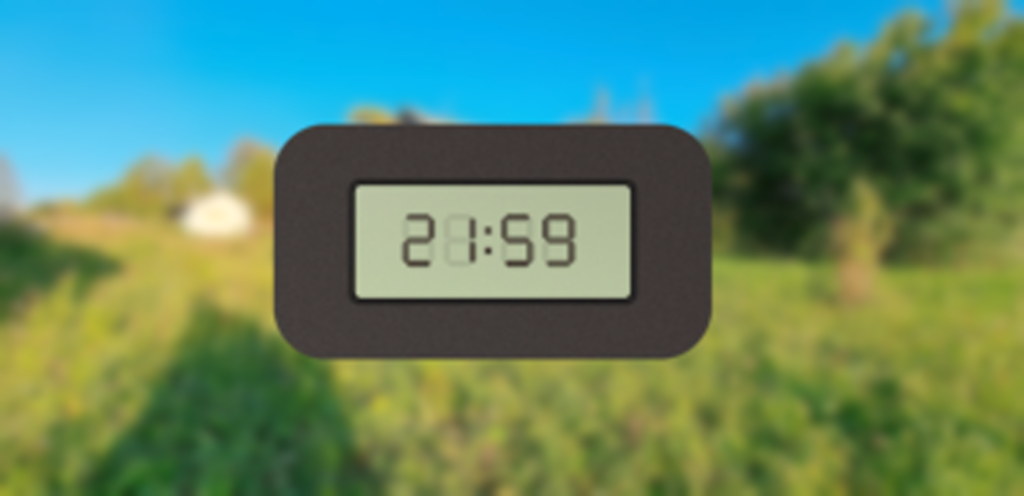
21:59
